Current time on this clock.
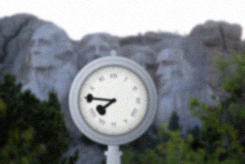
7:46
